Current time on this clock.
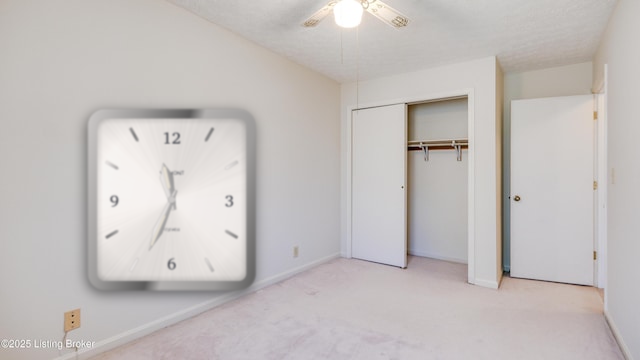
11:34
